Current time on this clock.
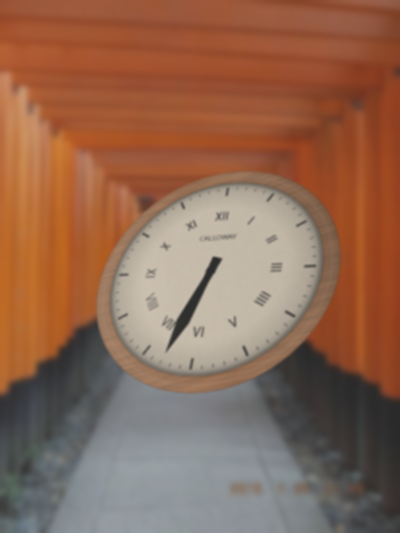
6:33
